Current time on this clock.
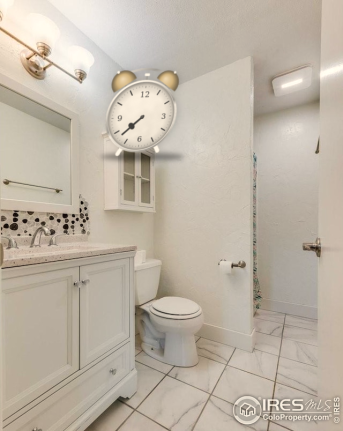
7:38
